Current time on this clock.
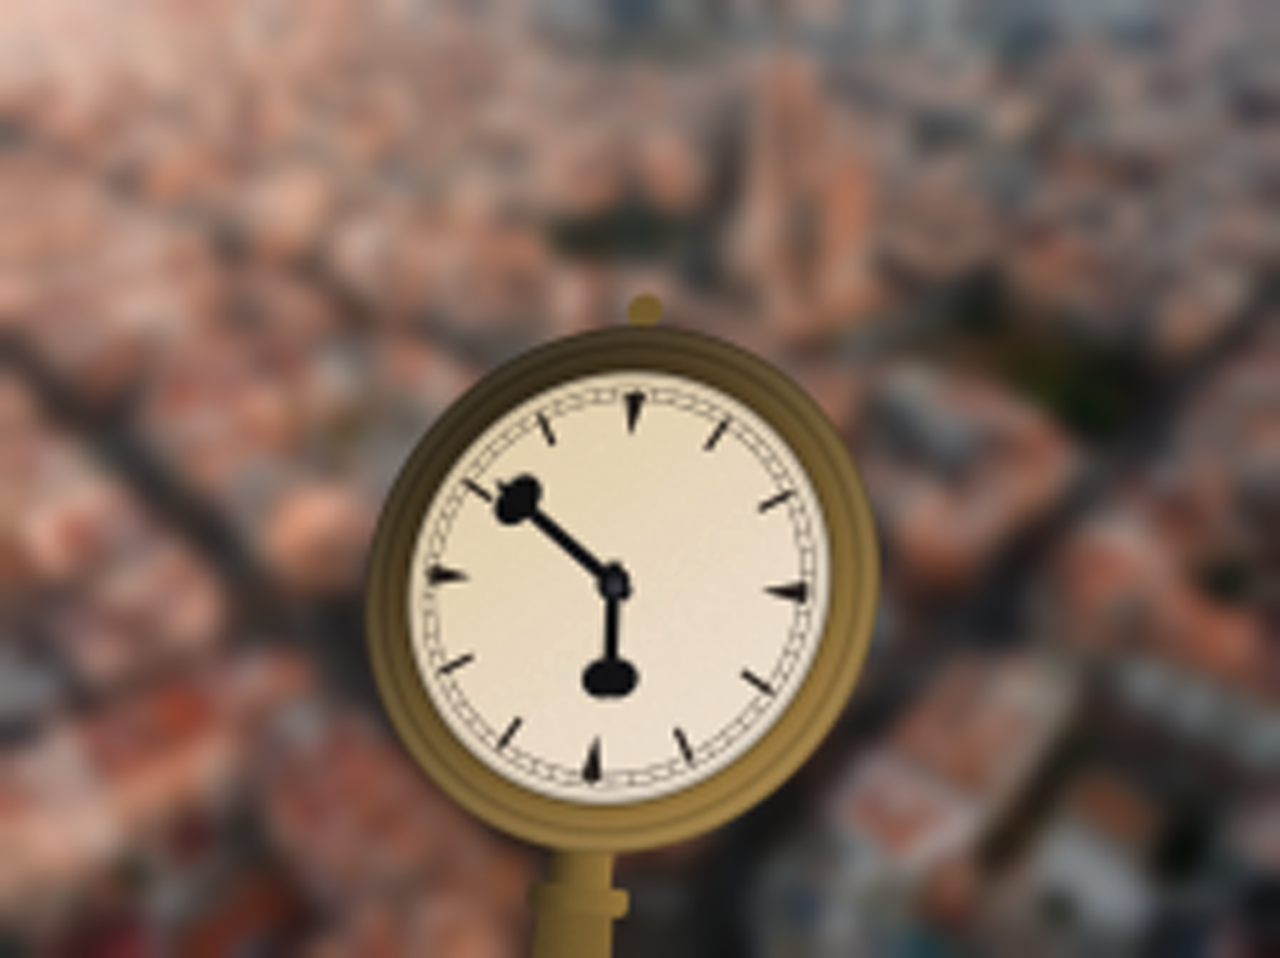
5:51
